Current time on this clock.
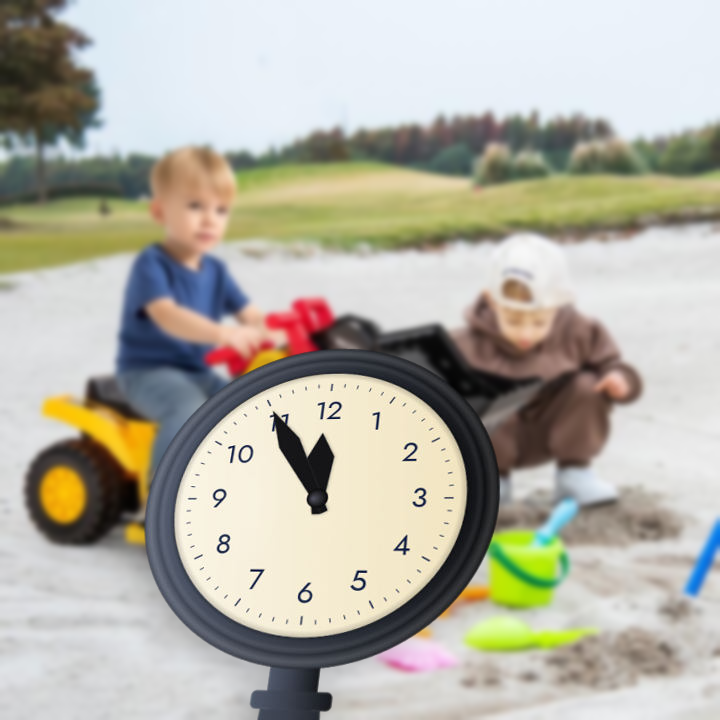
11:55
